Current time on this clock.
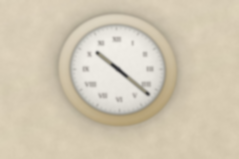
10:22
